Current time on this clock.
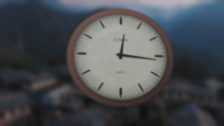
12:16
